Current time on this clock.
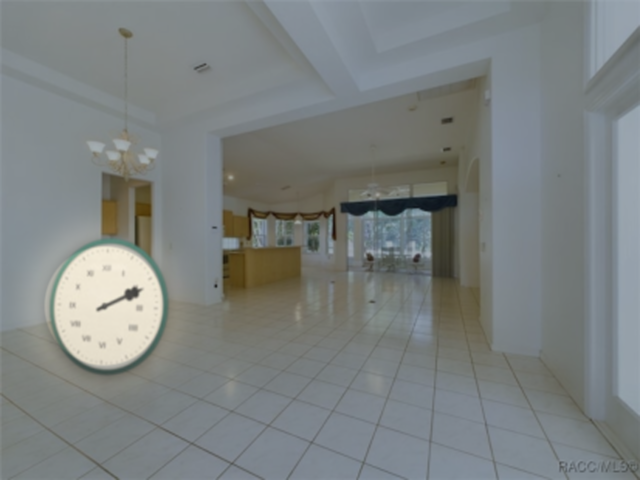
2:11
